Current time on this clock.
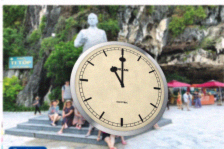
11:00
